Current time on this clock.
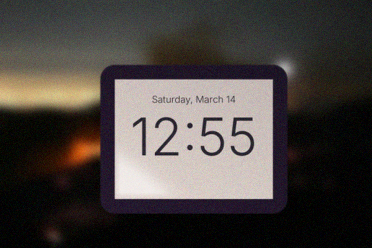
12:55
